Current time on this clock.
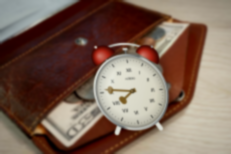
7:46
